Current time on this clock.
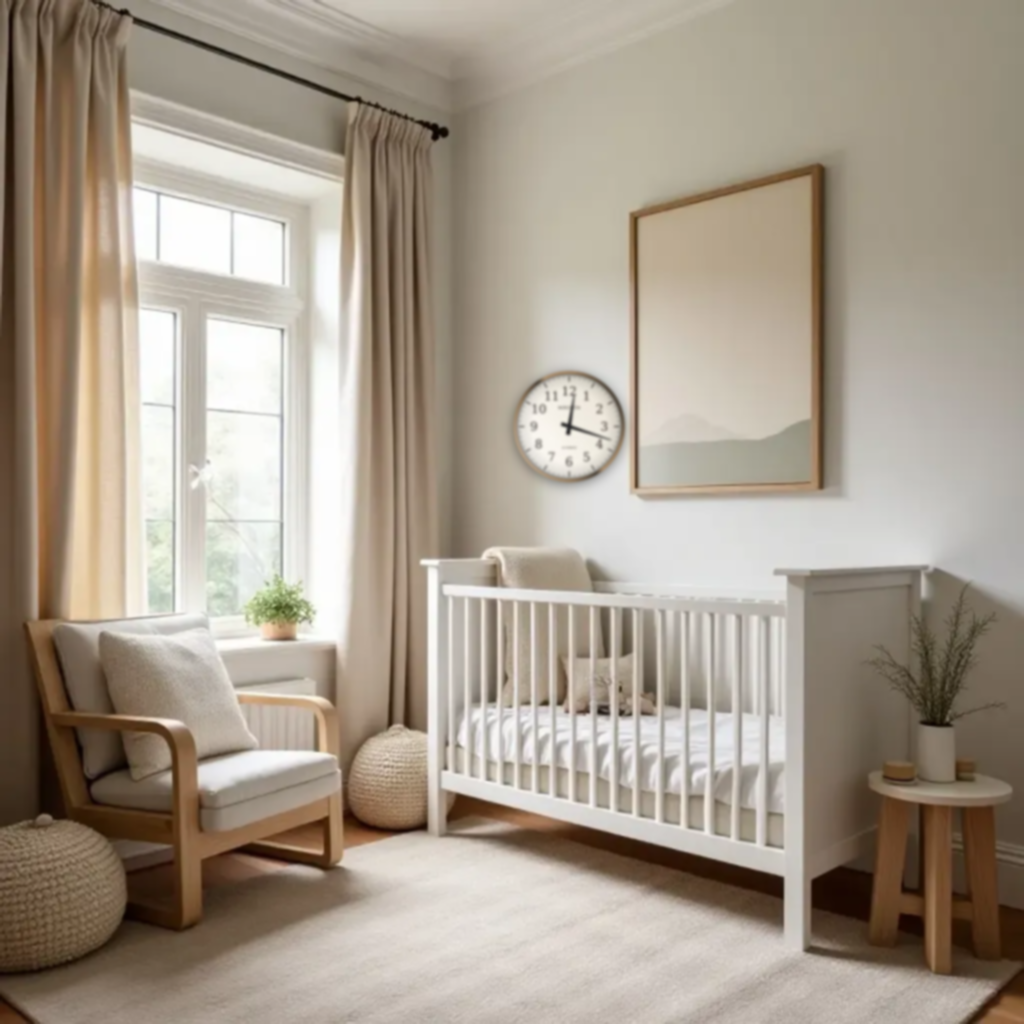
12:18
